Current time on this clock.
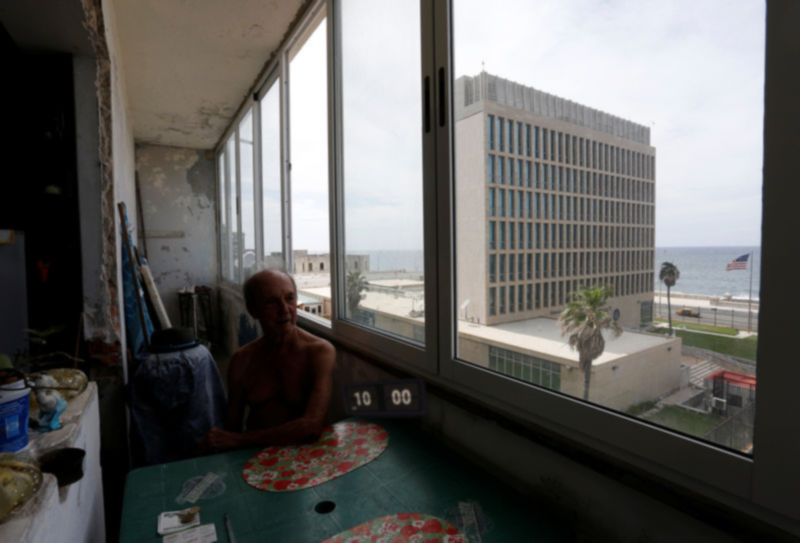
10:00
